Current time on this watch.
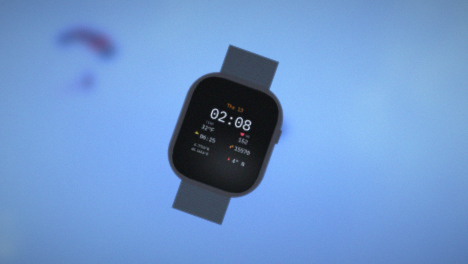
2:08
